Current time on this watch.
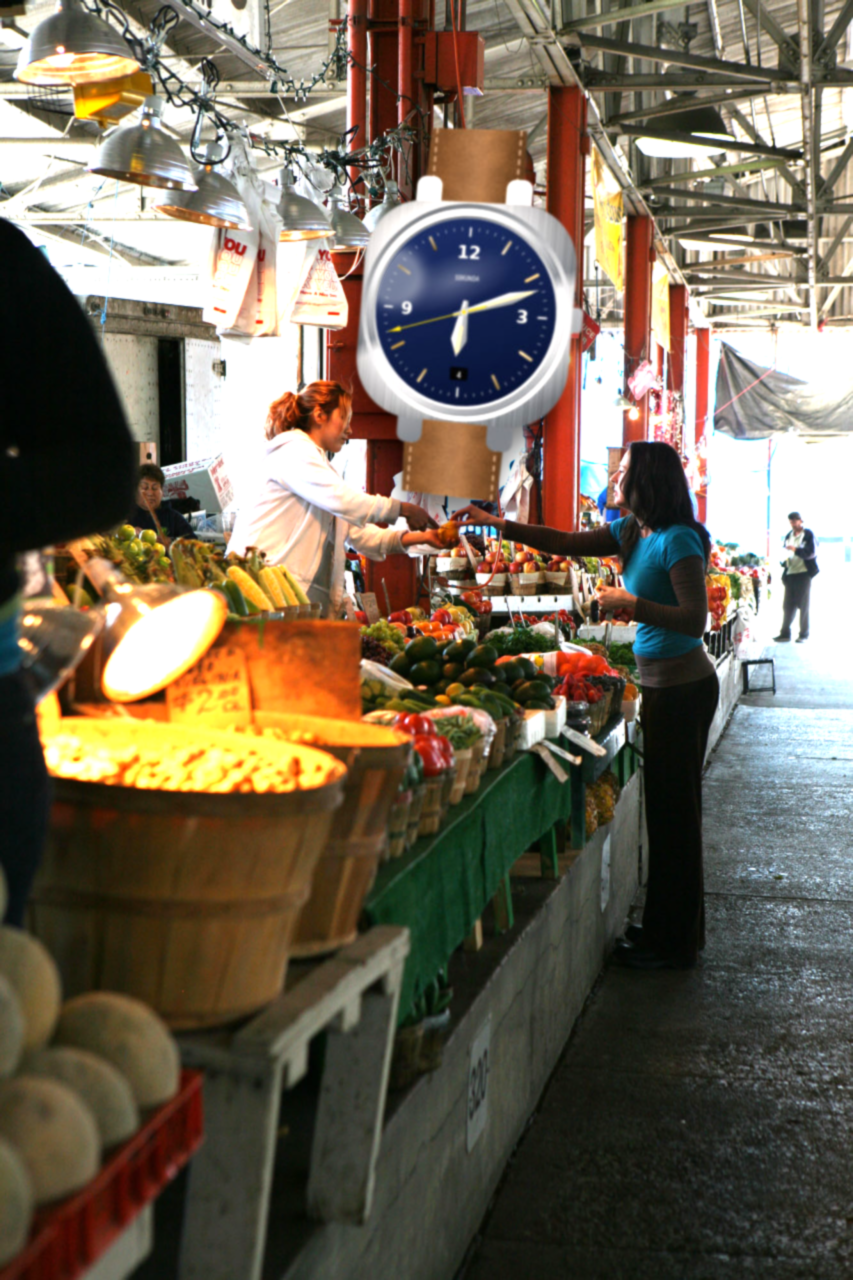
6:11:42
